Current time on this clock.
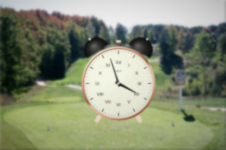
3:57
